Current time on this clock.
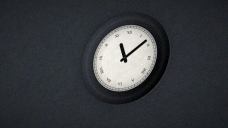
11:08
